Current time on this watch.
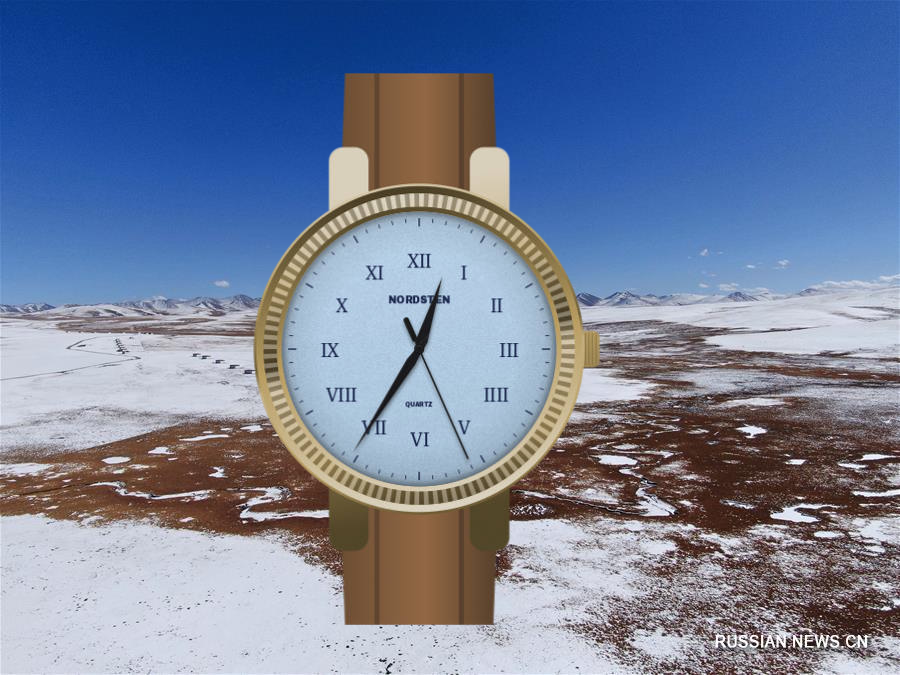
12:35:26
